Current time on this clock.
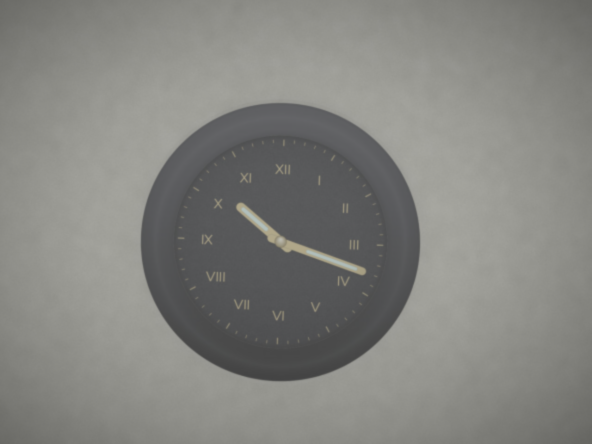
10:18
